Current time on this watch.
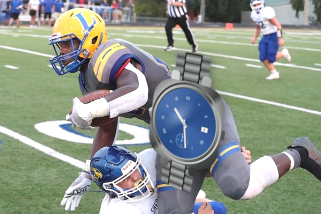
10:28
